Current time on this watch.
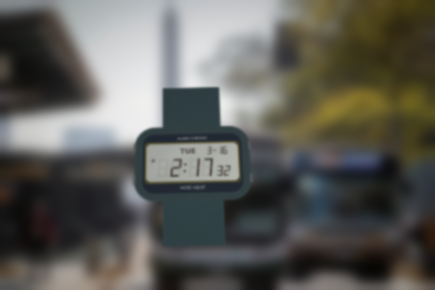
2:17
